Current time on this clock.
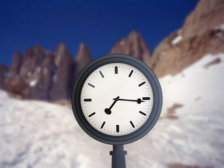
7:16
